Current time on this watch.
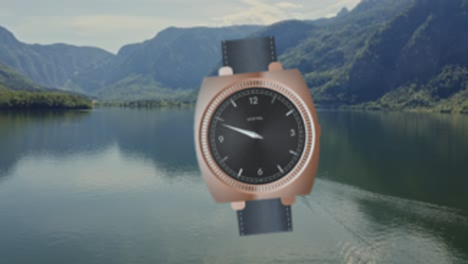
9:49
